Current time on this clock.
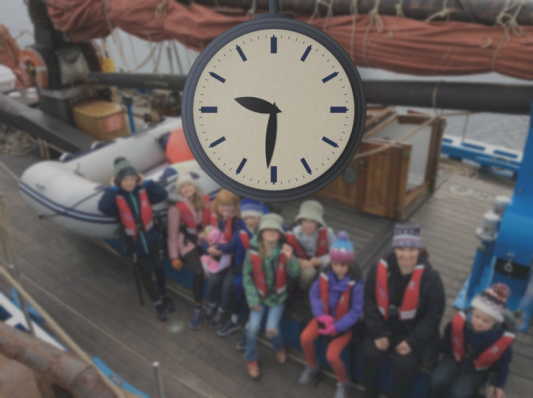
9:31
